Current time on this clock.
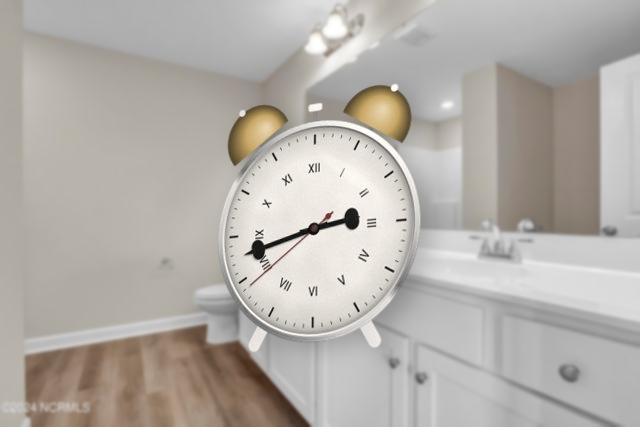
2:42:39
